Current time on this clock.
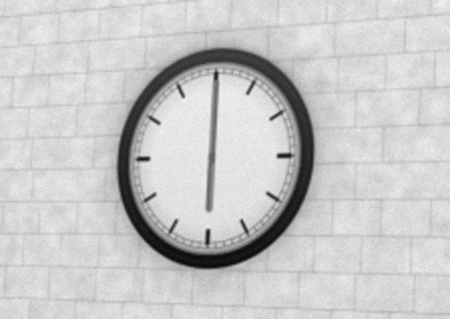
6:00
